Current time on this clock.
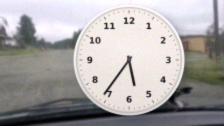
5:36
